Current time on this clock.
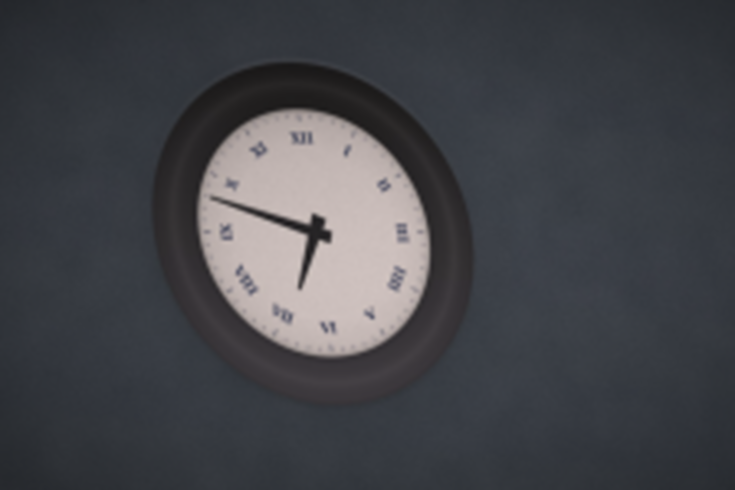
6:48
